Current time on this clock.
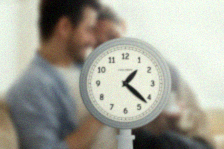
1:22
